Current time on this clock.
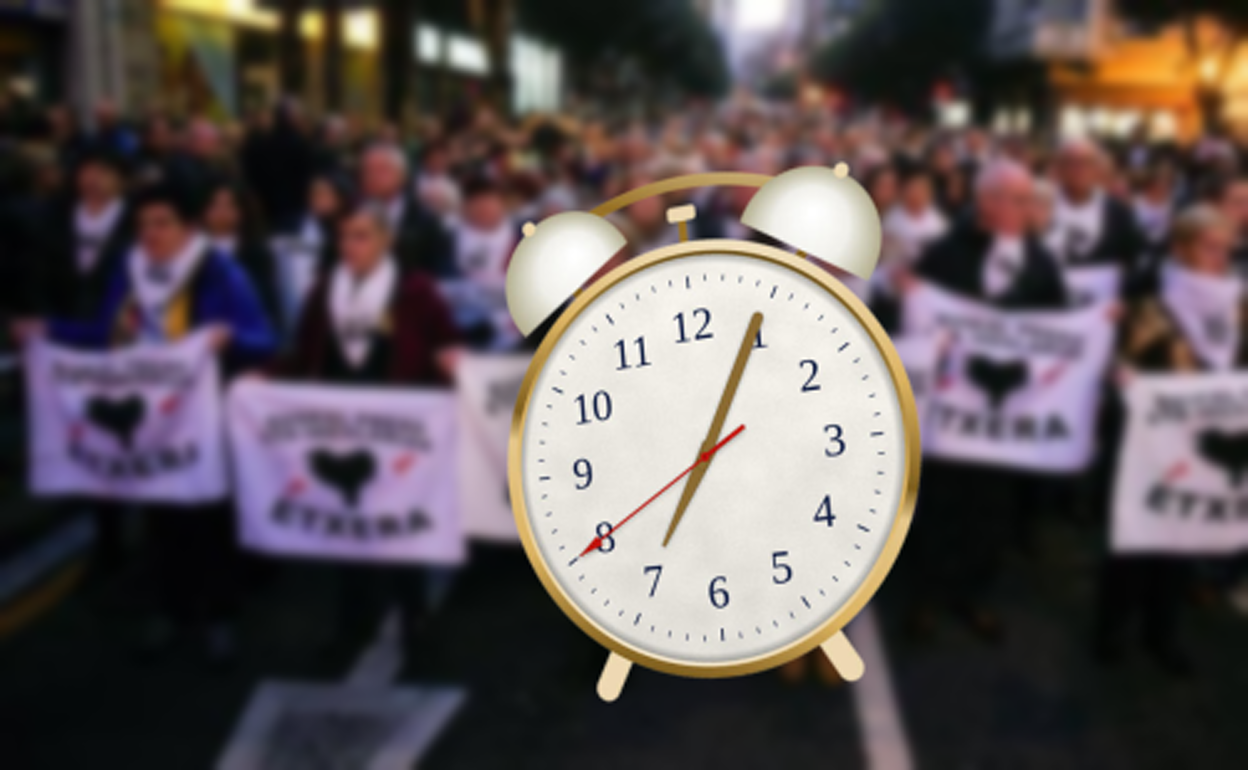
7:04:40
